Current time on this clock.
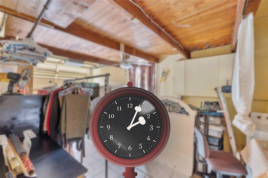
2:04
